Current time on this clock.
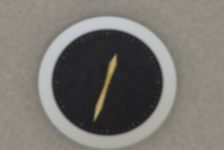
12:33
